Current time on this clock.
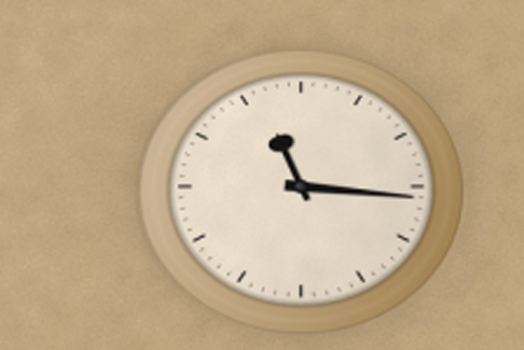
11:16
